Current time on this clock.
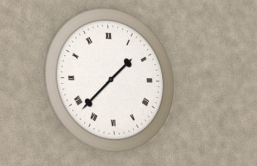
1:38
